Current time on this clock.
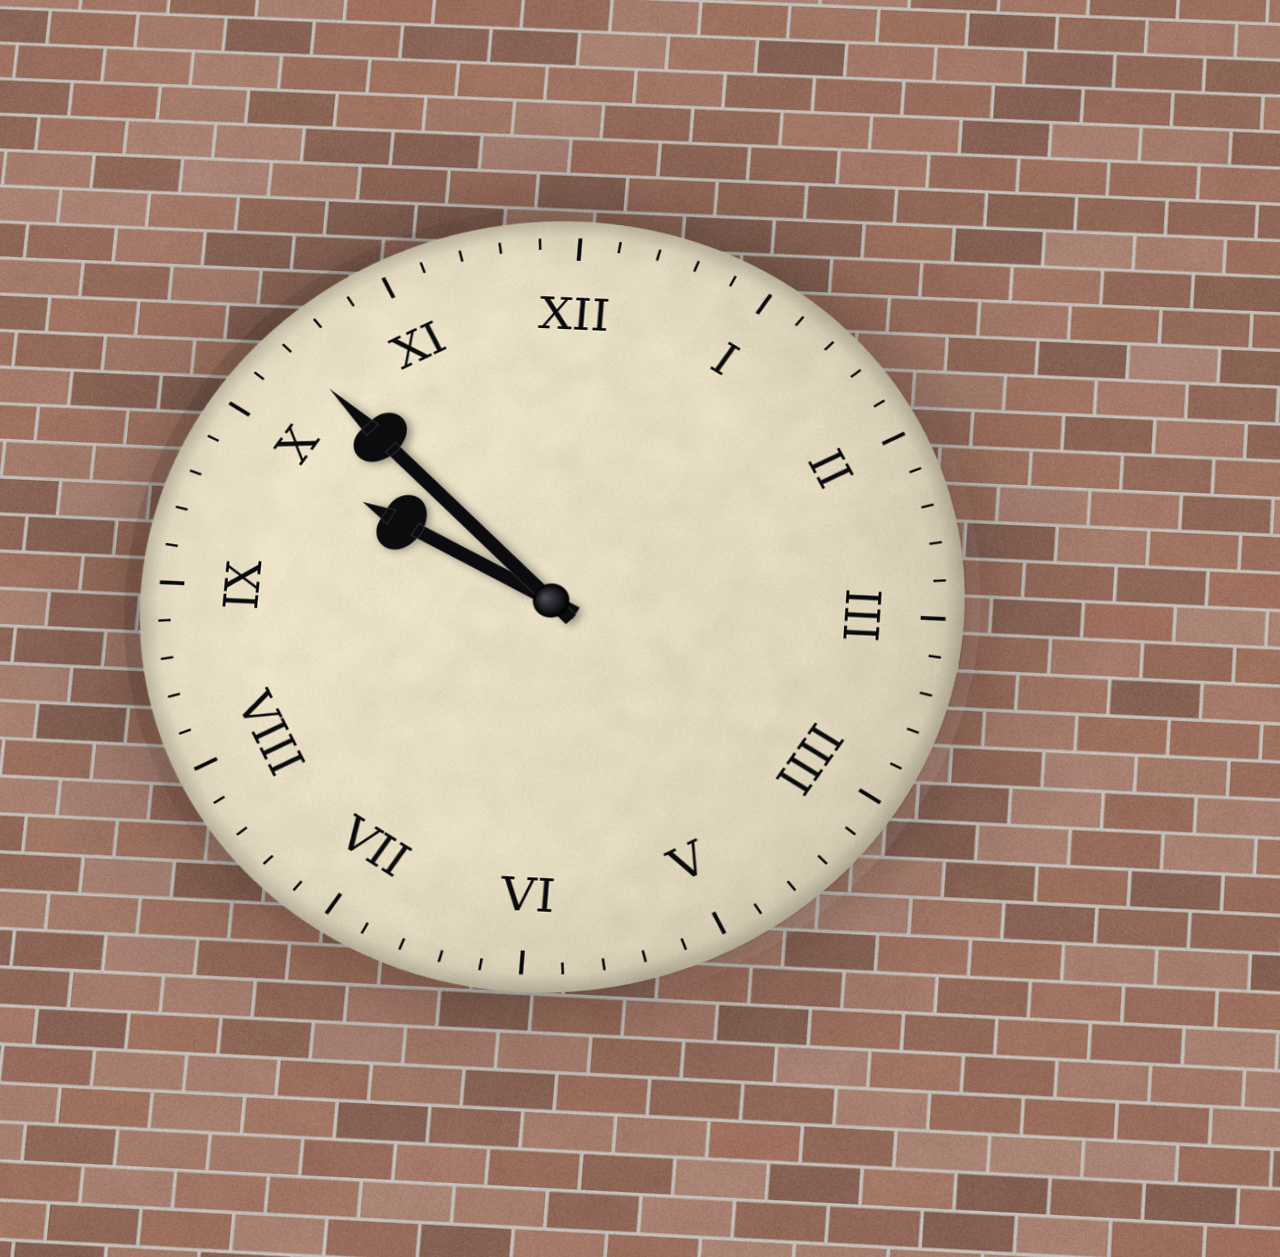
9:52
